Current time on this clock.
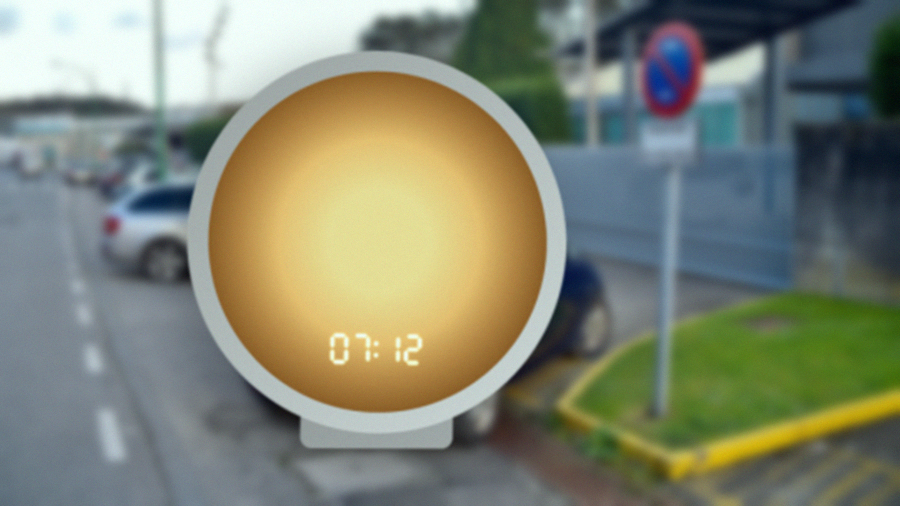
7:12
